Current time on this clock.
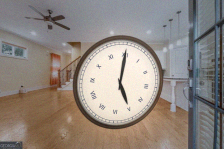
5:00
